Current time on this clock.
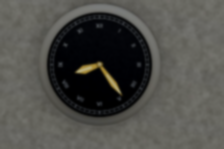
8:24
